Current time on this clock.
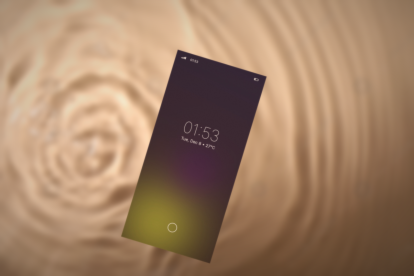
1:53
